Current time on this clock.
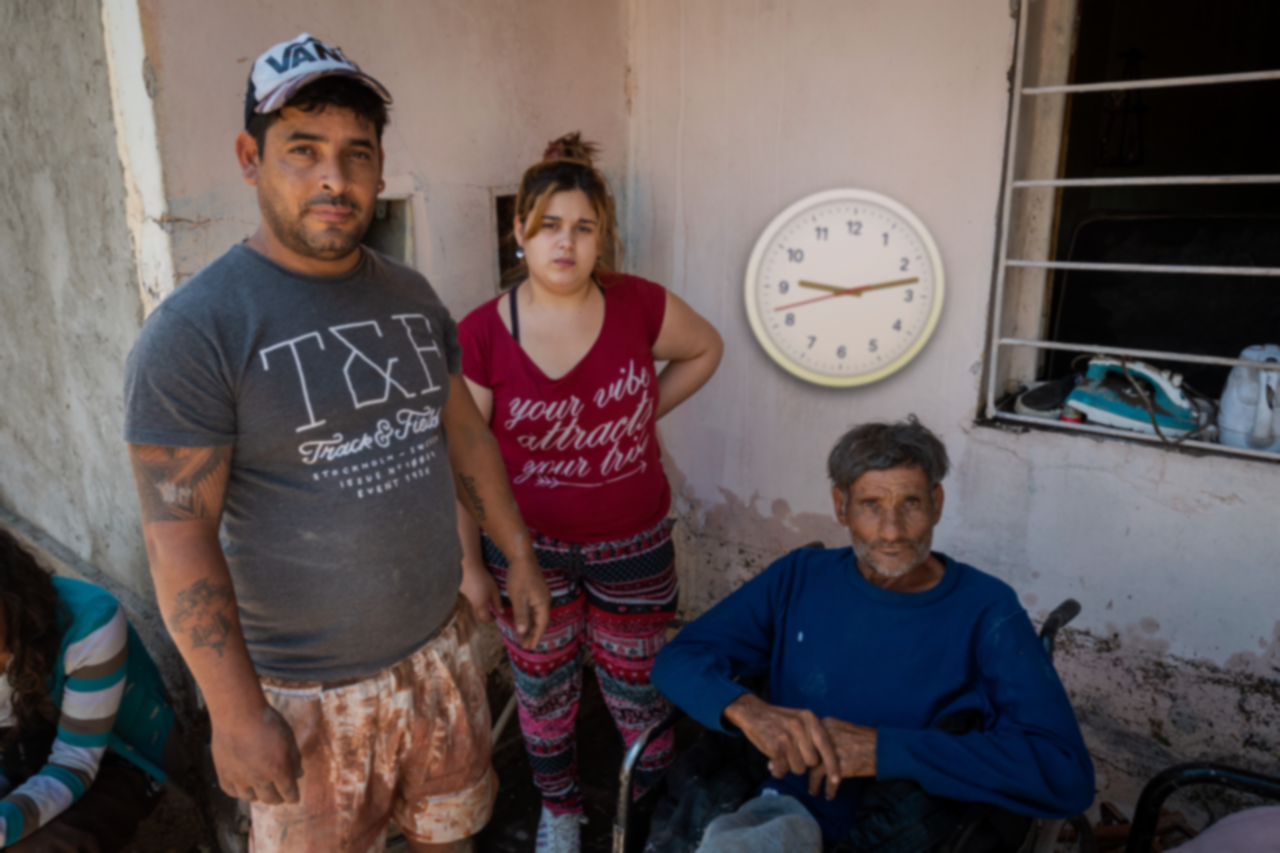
9:12:42
